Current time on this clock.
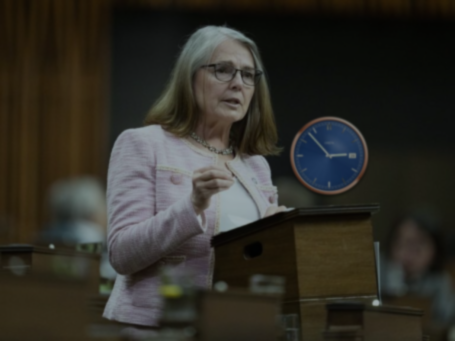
2:53
